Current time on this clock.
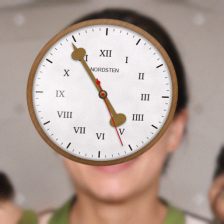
4:54:26
